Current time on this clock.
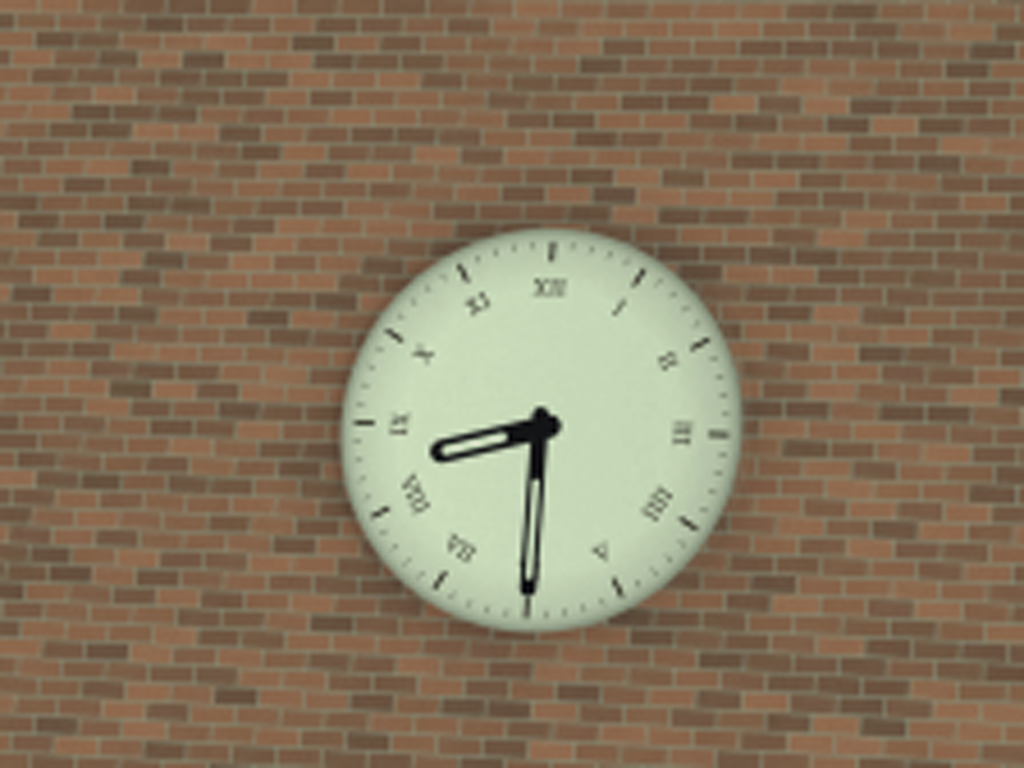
8:30
